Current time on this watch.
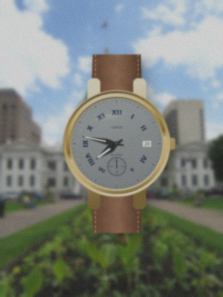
7:47
